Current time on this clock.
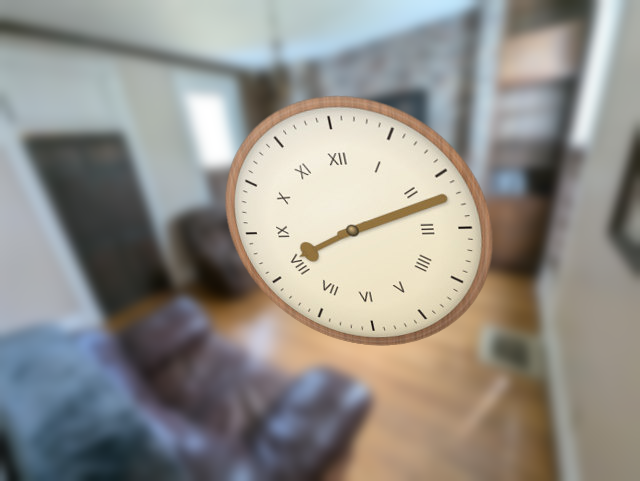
8:12
